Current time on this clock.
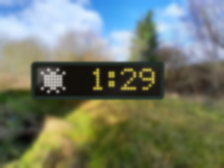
1:29
